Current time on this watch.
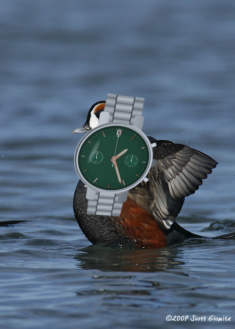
1:26
